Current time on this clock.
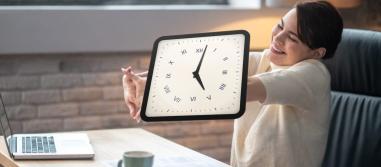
5:02
